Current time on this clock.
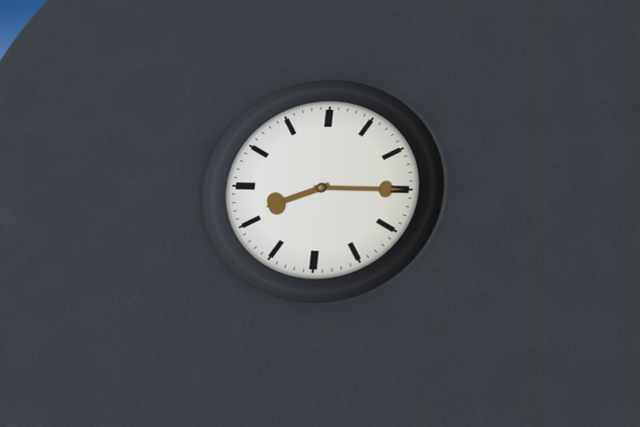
8:15
